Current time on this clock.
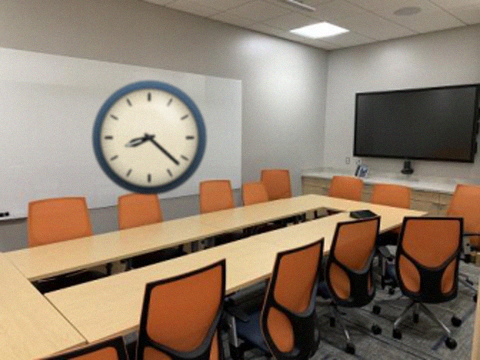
8:22
